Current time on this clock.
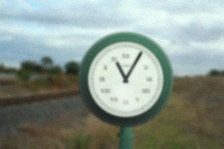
11:05
